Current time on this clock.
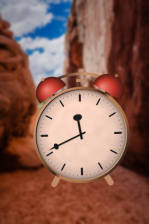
11:41
